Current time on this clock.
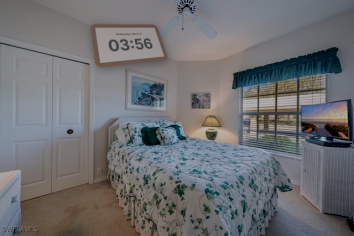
3:56
